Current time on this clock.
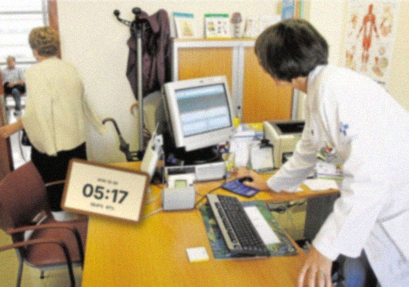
5:17
